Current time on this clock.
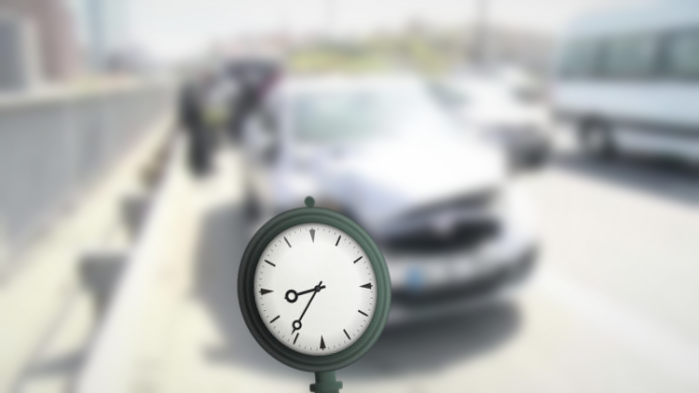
8:36
